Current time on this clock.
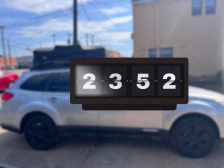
23:52
